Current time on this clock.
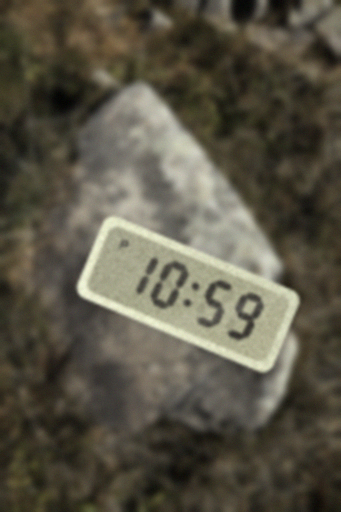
10:59
